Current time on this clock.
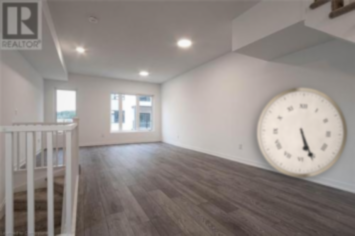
5:26
